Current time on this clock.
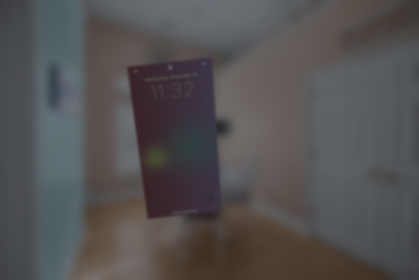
11:32
